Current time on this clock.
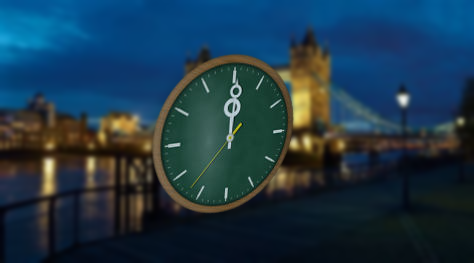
12:00:37
